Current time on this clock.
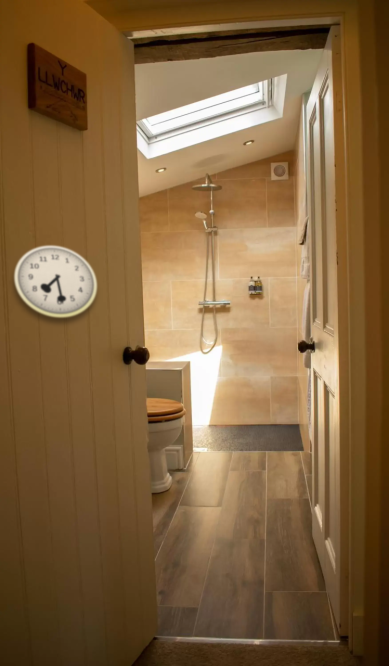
7:29
